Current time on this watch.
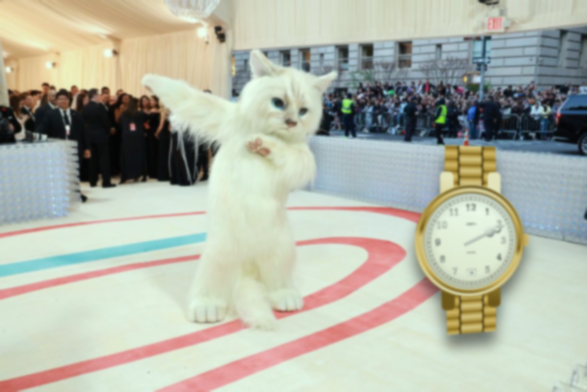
2:11
